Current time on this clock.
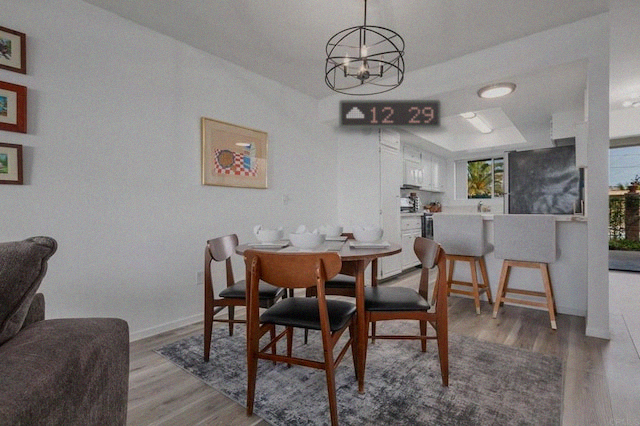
12:29
